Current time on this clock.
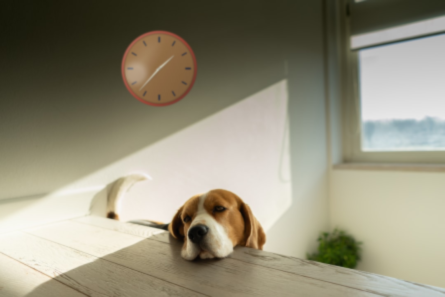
1:37
